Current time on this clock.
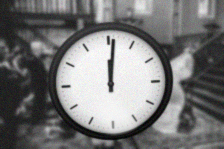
12:01
